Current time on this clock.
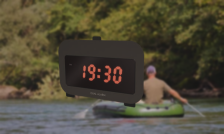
19:30
